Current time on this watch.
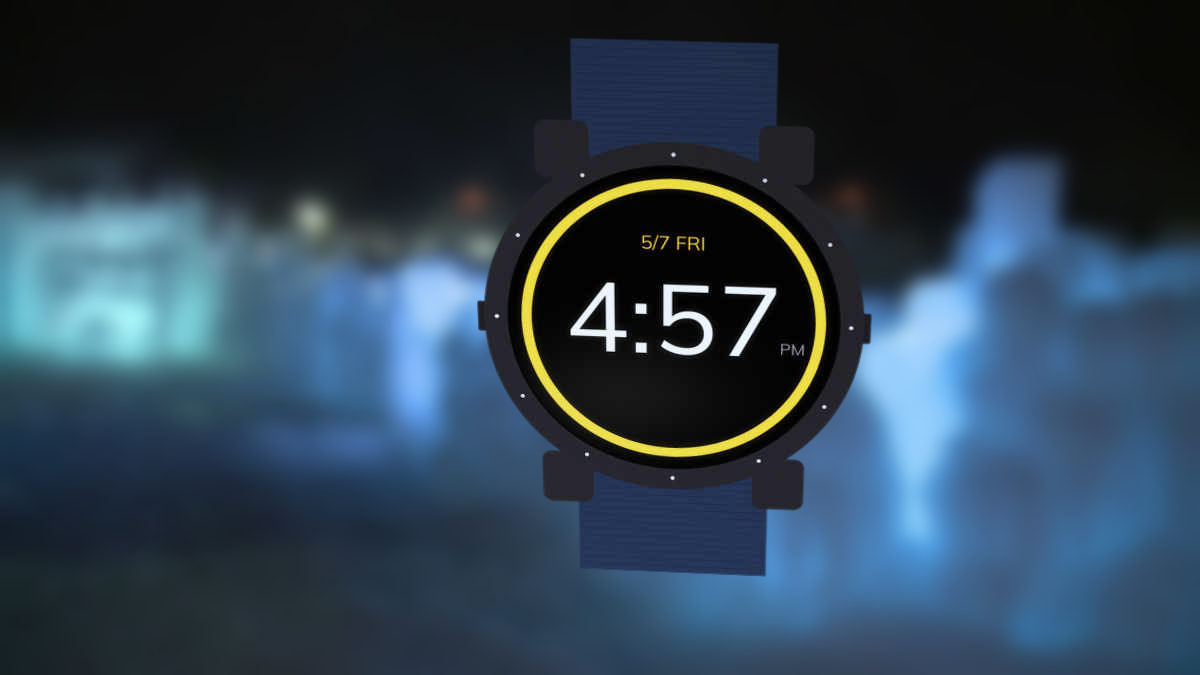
4:57
